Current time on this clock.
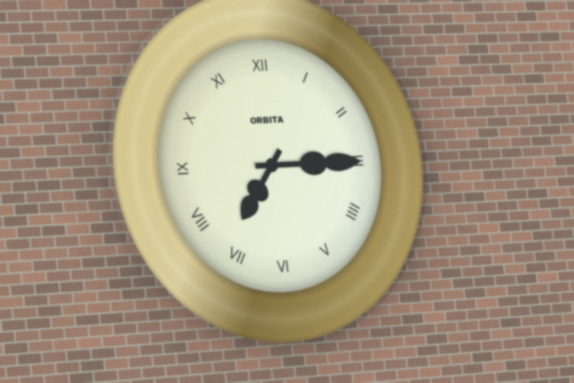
7:15
